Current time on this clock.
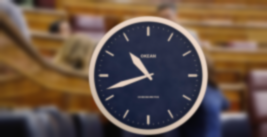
10:42
